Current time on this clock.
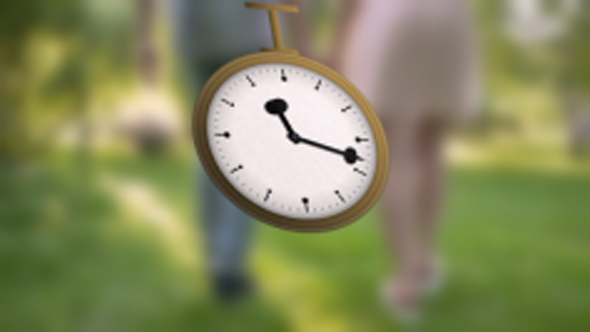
11:18
